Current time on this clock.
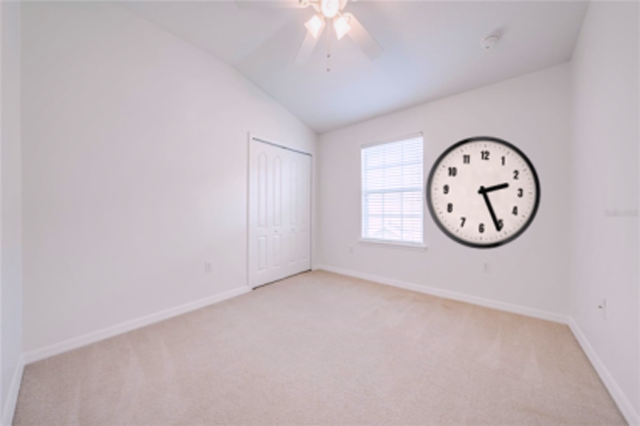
2:26
